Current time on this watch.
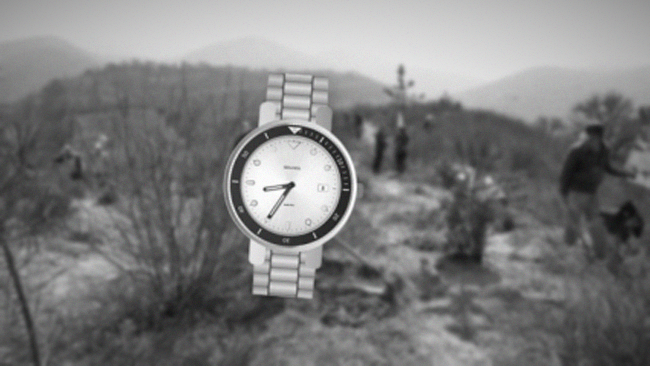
8:35
